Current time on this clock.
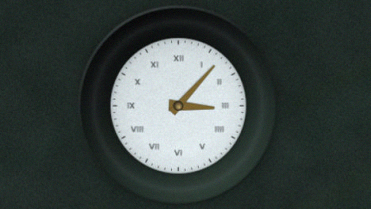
3:07
